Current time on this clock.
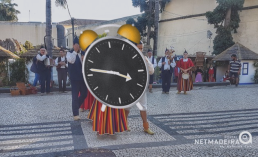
3:47
